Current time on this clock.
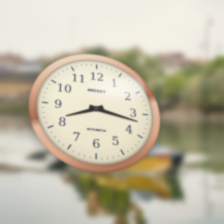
8:17
